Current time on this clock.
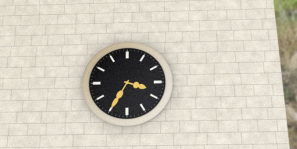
3:35
